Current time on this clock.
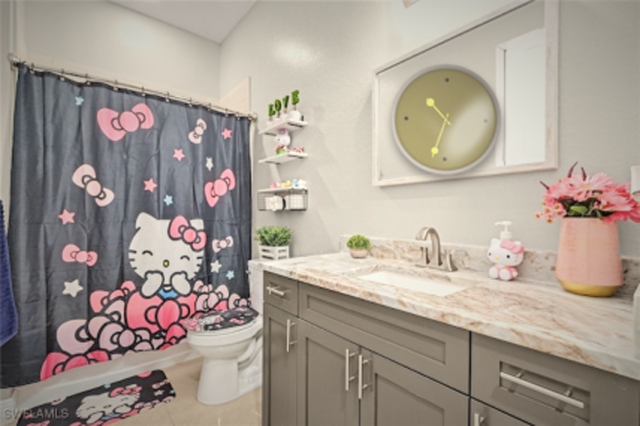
10:33
